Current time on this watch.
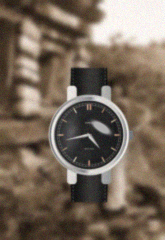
4:43
